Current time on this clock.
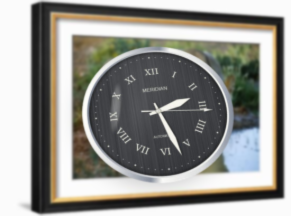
2:27:16
